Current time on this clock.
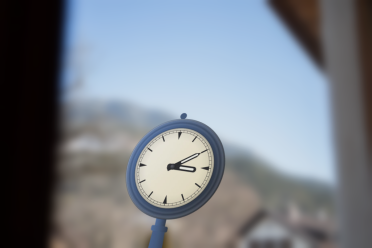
3:10
